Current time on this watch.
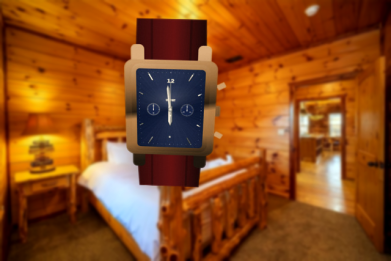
5:59
